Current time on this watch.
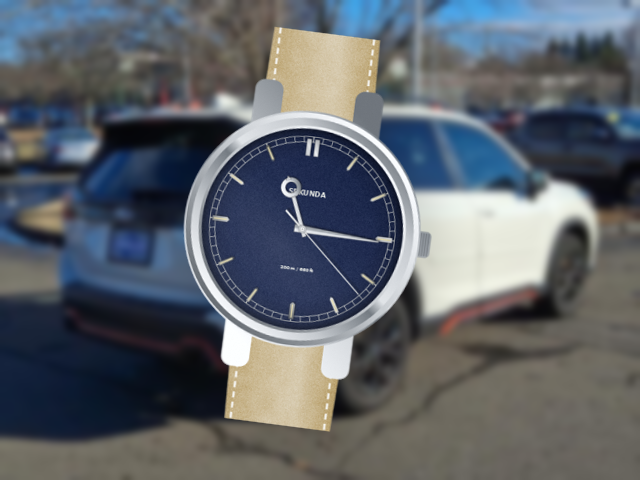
11:15:22
